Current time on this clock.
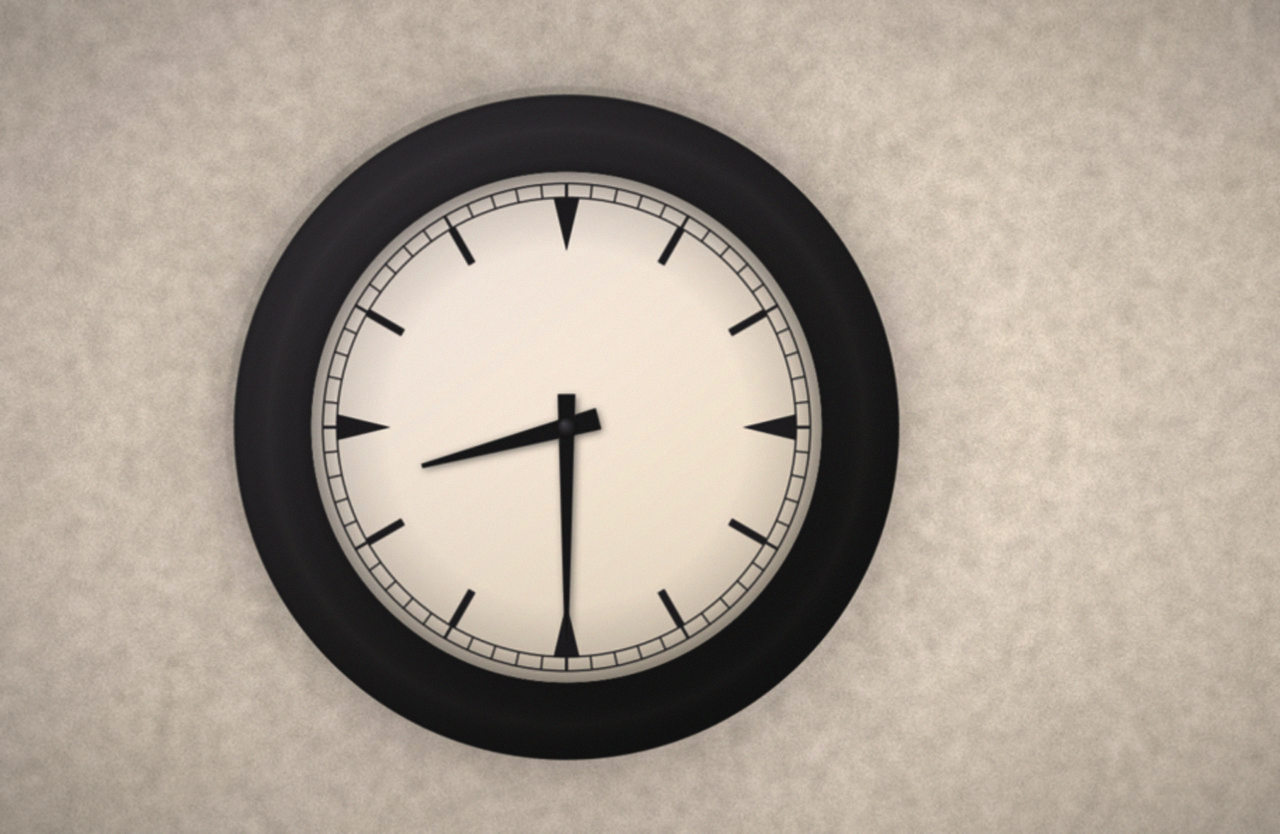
8:30
